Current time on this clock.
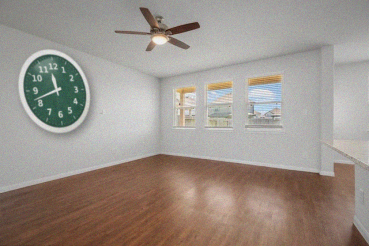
11:42
